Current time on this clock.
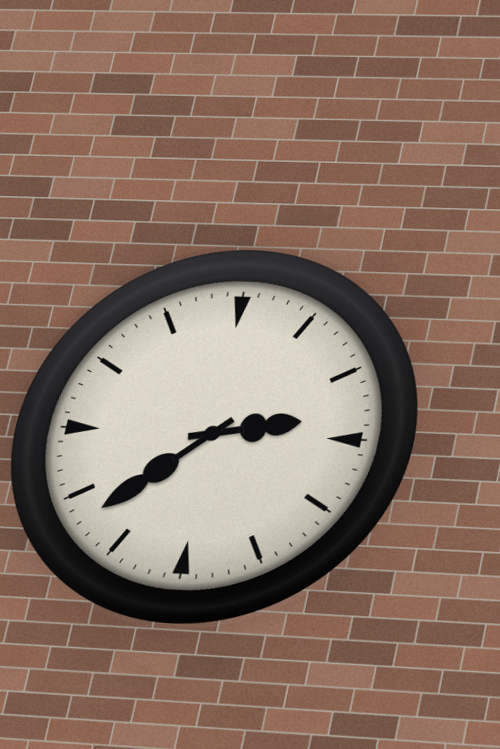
2:38
